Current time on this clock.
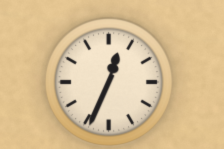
12:34
